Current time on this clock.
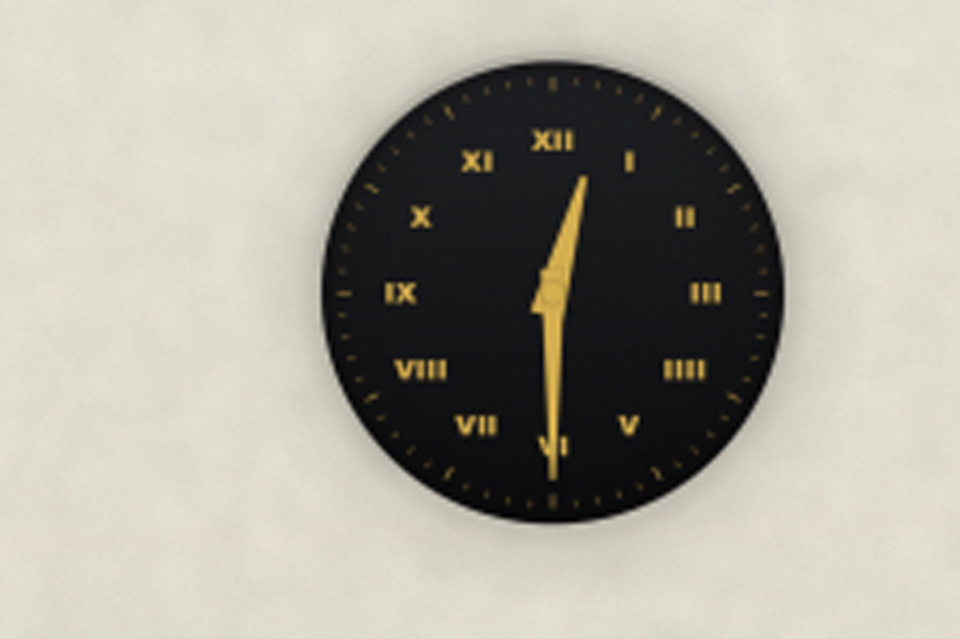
12:30
